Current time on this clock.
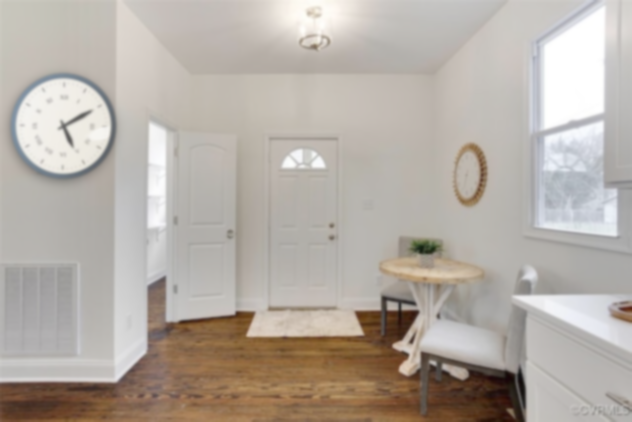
5:10
